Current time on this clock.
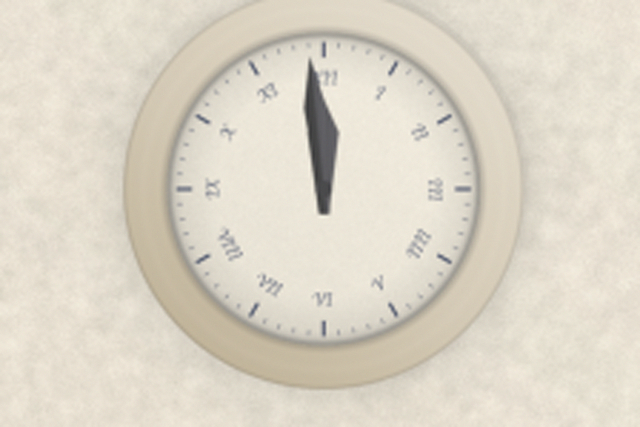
11:59
